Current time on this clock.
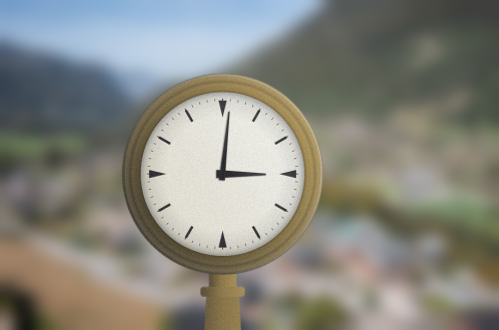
3:01
